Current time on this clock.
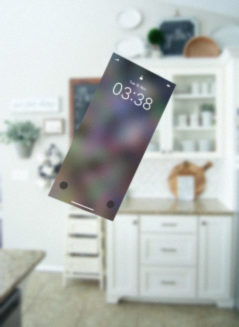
3:38
